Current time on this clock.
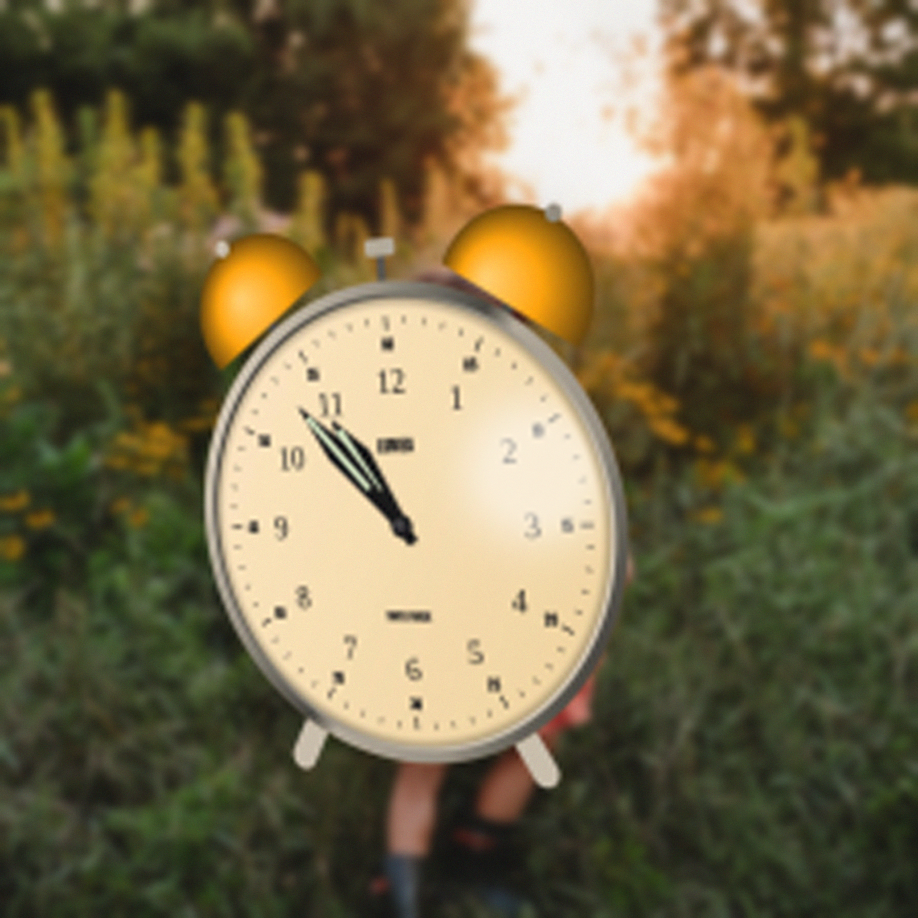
10:53
